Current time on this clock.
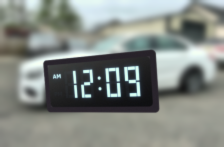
12:09
